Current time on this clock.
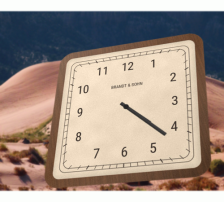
4:22
